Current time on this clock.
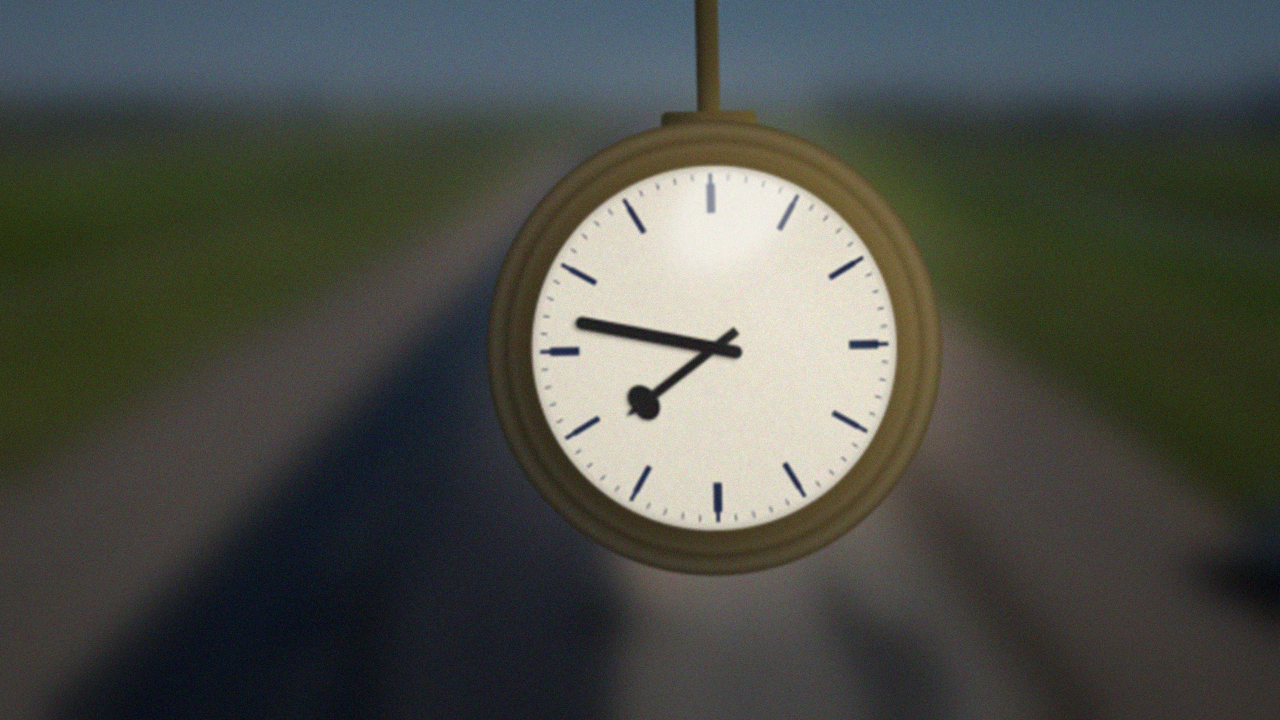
7:47
